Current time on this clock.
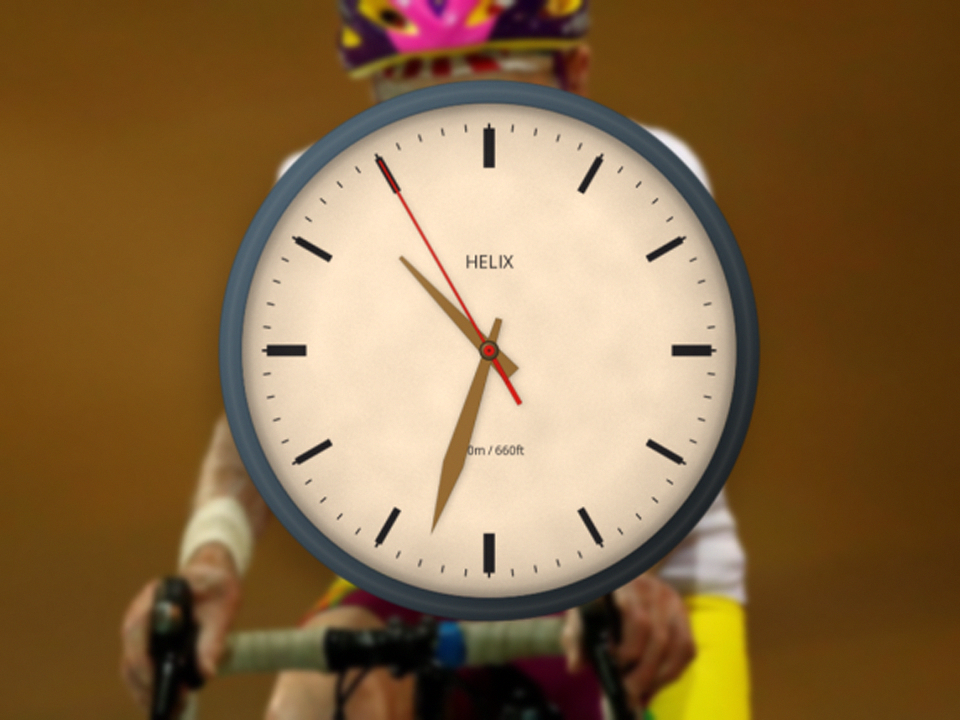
10:32:55
